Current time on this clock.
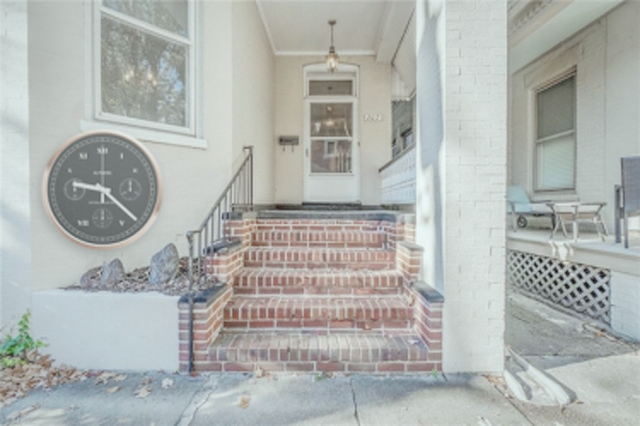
9:22
